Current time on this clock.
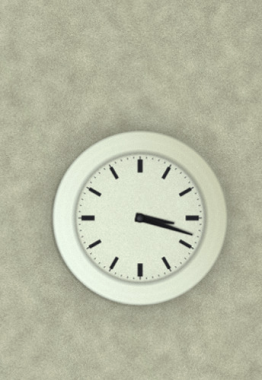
3:18
